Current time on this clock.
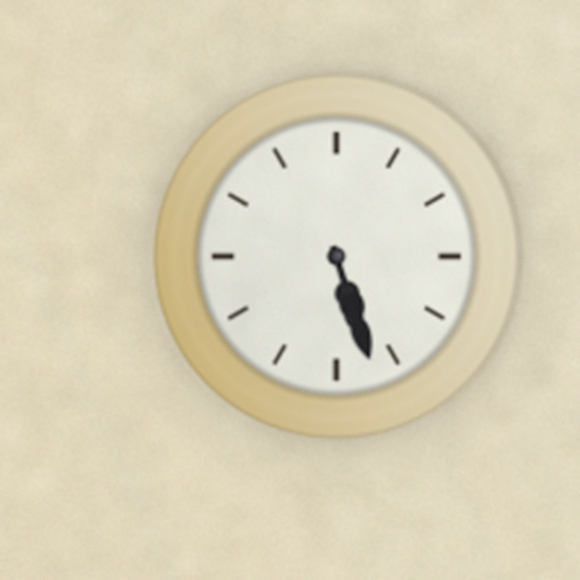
5:27
